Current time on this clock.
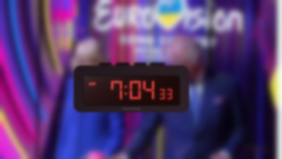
7:04
